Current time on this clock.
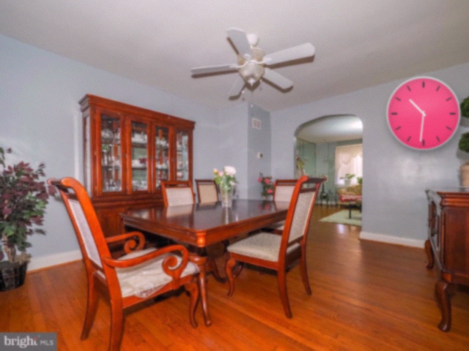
10:31
